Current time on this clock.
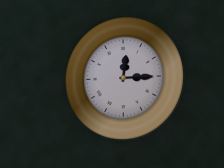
12:15
